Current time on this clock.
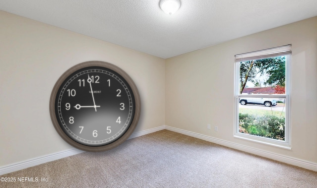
8:58
